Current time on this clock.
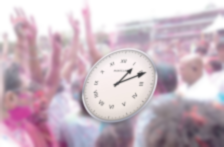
1:11
